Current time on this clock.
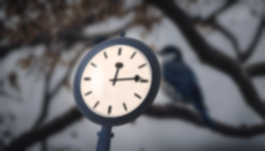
12:14
